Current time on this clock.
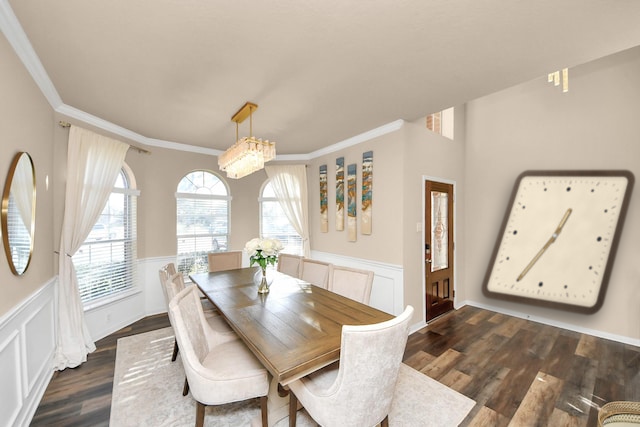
12:35
